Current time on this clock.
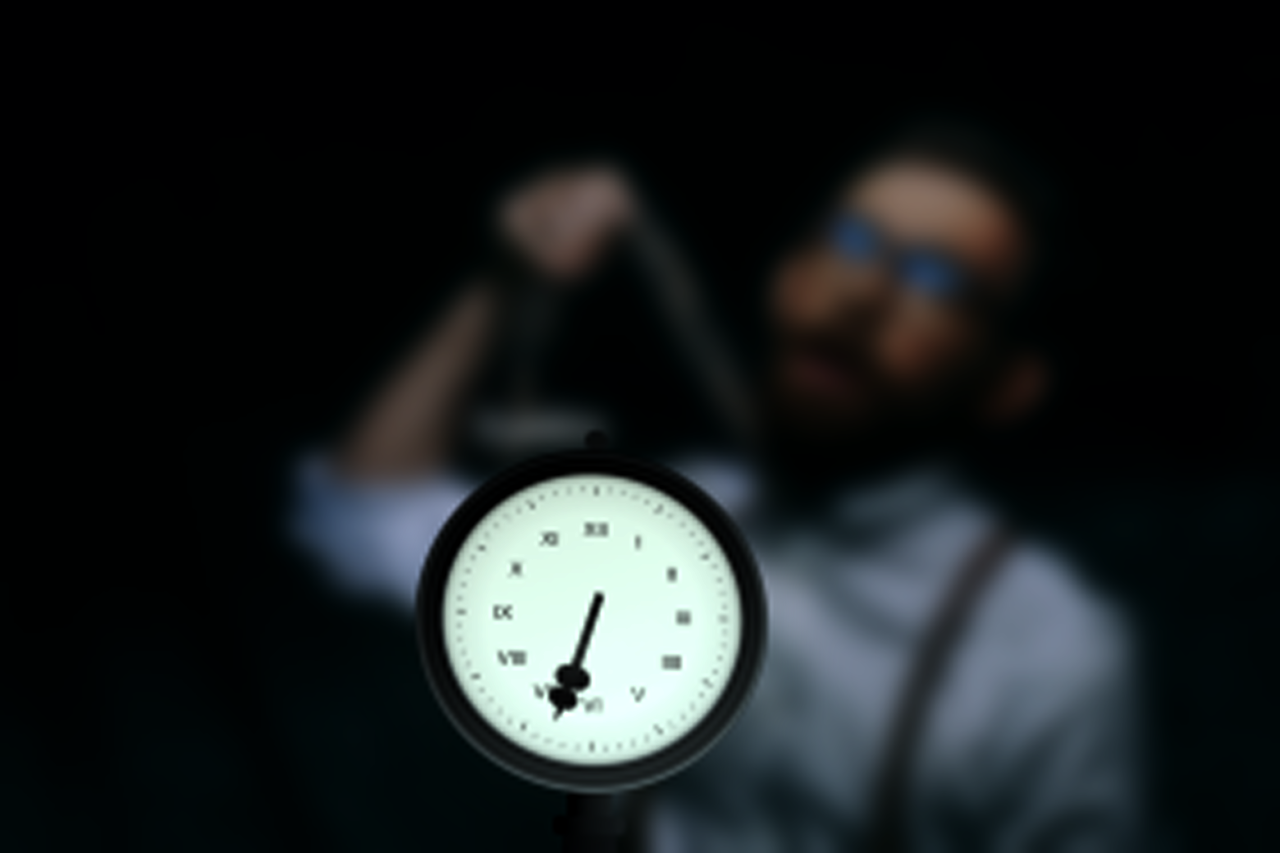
6:33
